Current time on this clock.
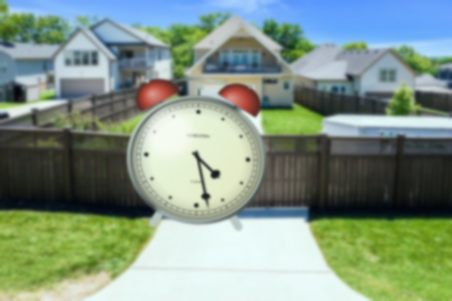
4:28
